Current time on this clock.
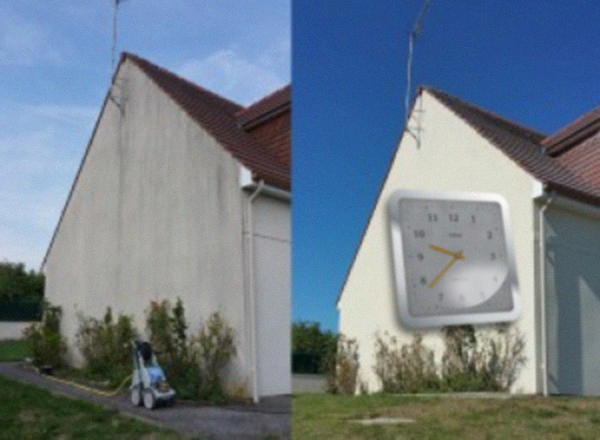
9:38
